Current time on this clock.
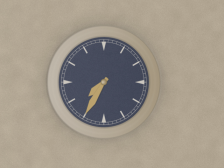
7:35
